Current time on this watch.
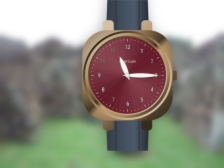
11:15
